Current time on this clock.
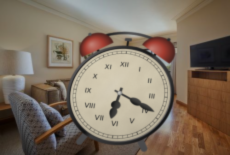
6:19
